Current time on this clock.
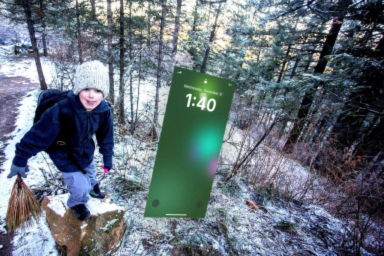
1:40
